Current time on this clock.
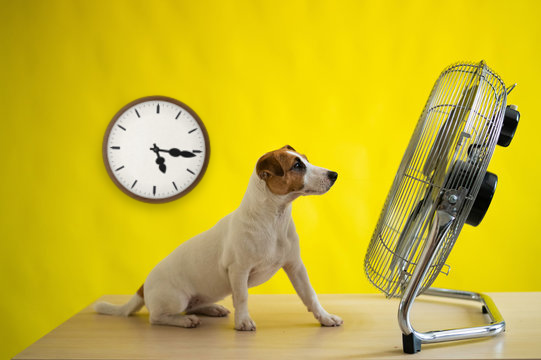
5:16
